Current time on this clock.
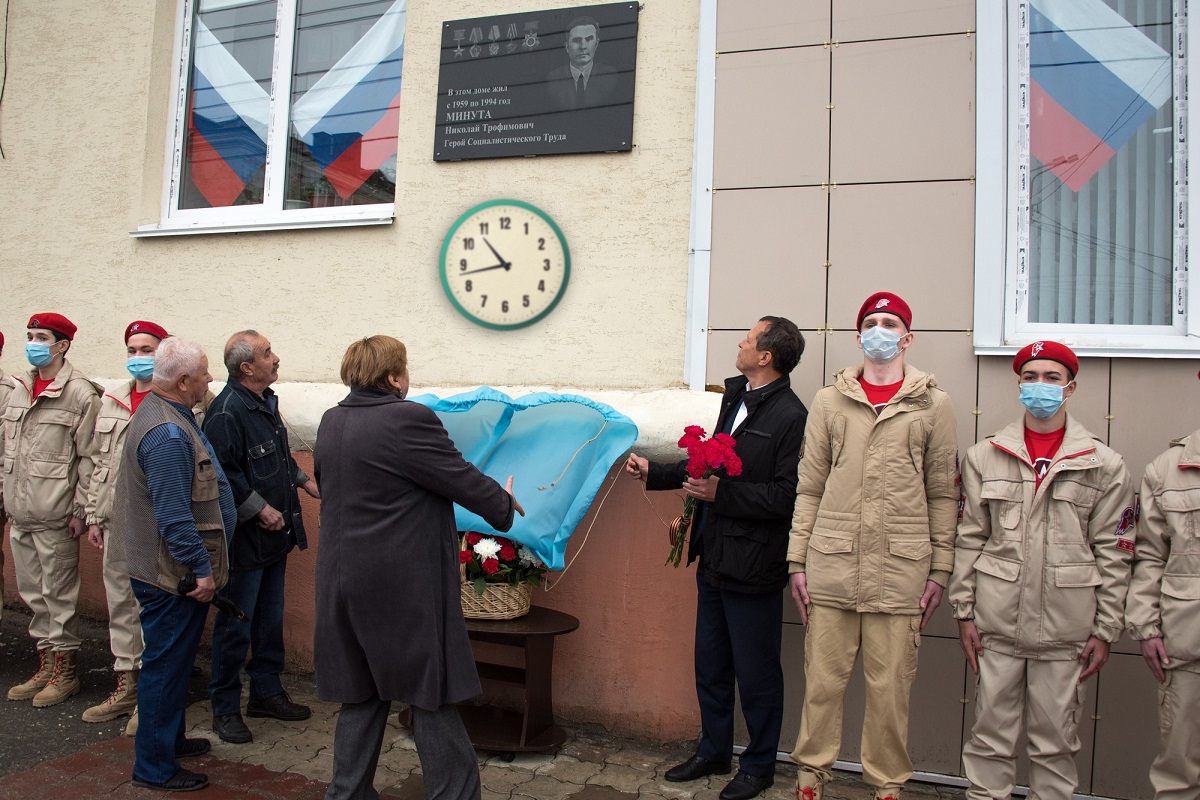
10:43
